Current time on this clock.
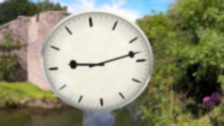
9:13
